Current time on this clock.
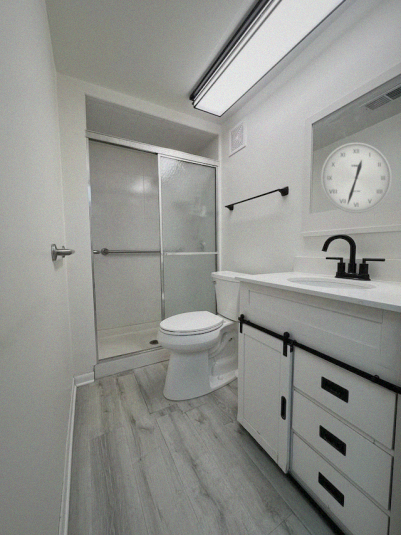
12:33
